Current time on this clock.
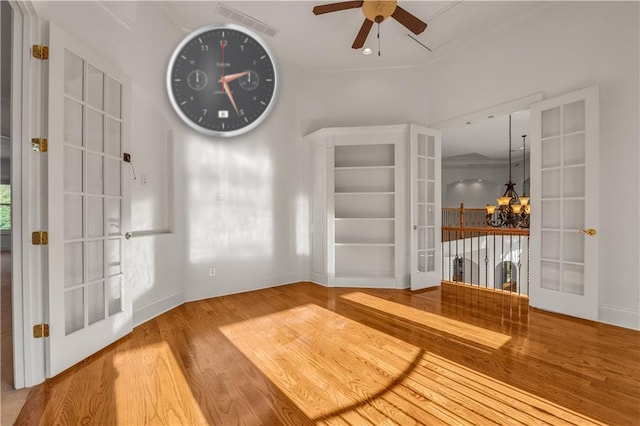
2:26
